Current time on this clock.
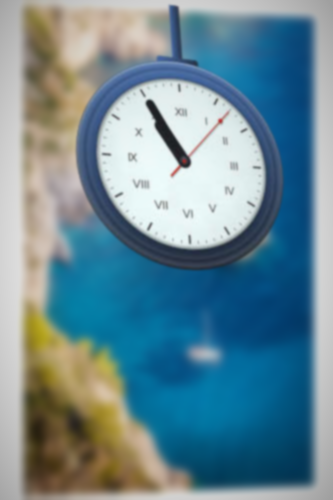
10:55:07
